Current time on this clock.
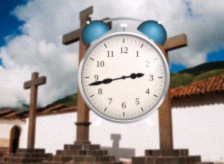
2:43
